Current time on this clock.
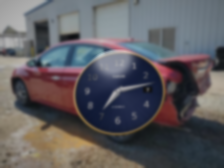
7:13
